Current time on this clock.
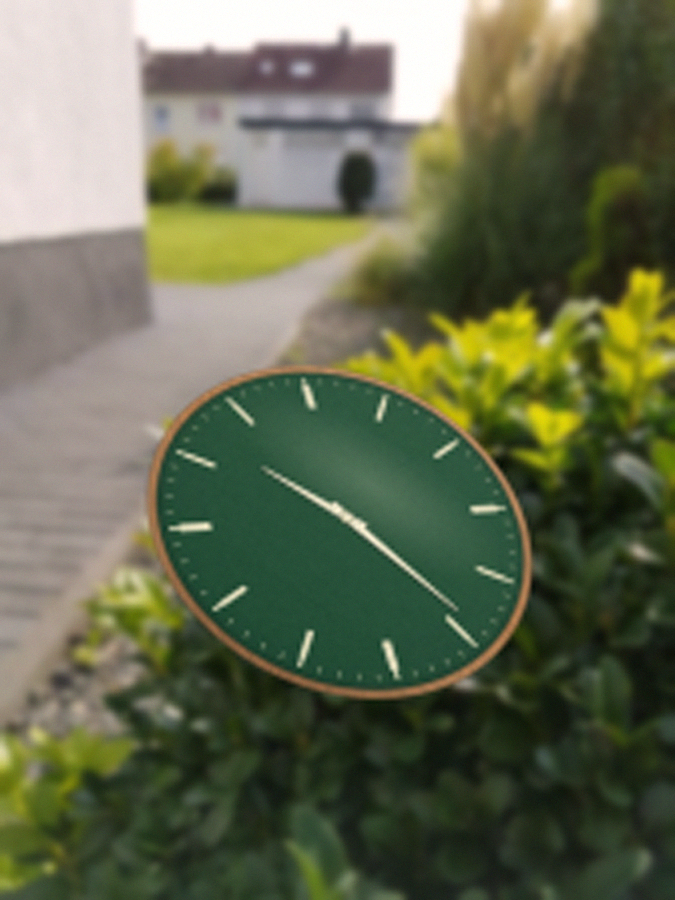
10:24
